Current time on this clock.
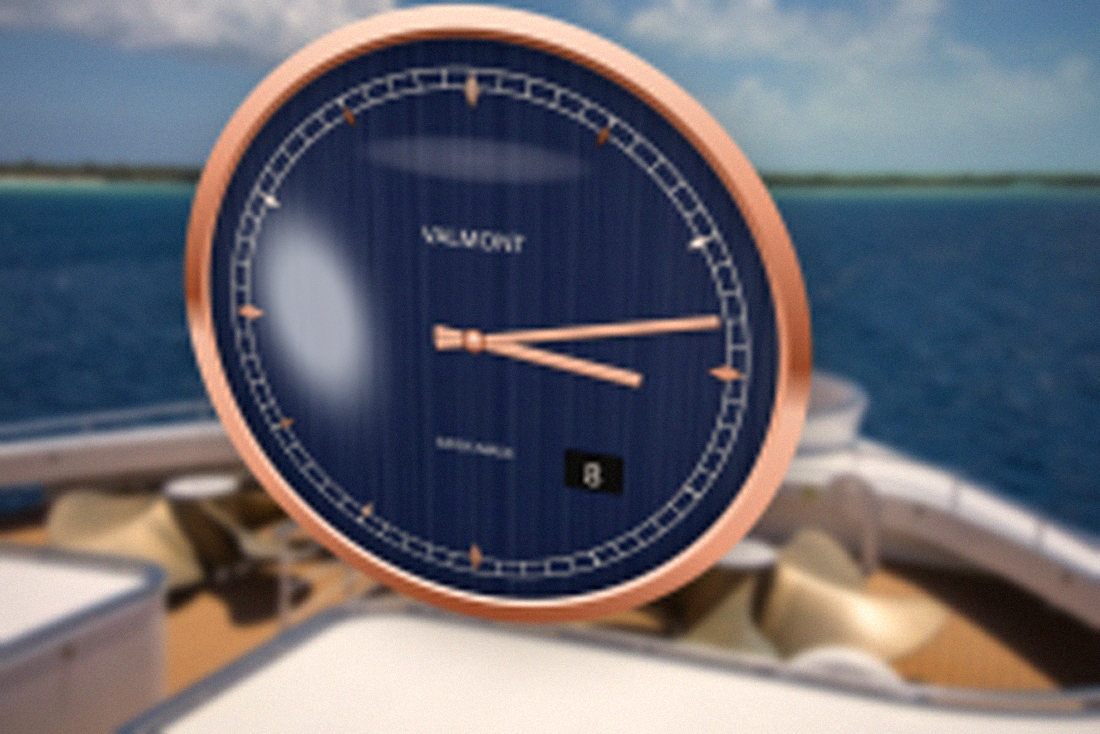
3:13
